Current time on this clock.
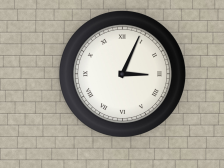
3:04
